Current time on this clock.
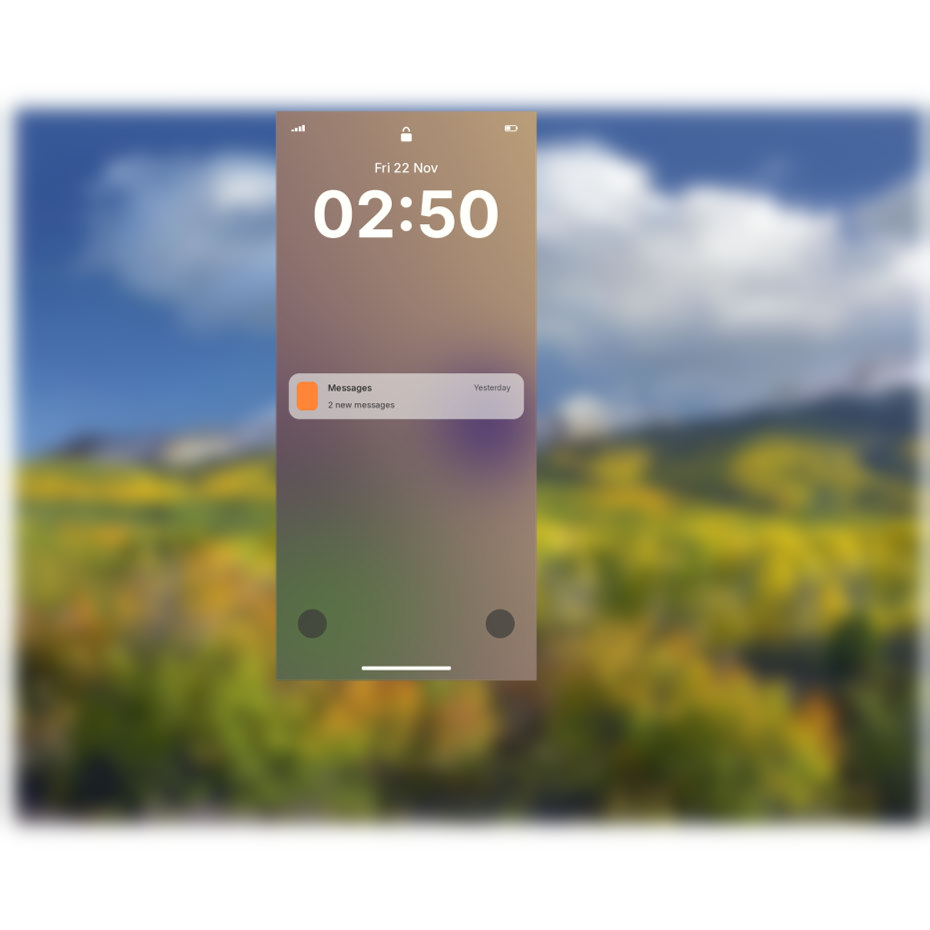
2:50
